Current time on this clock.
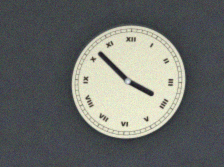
3:52
